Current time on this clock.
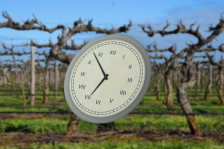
6:53
